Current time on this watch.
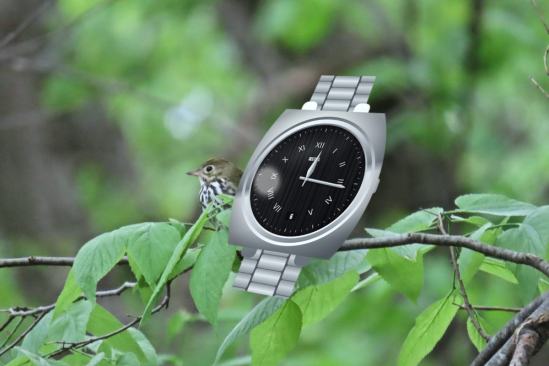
12:16
